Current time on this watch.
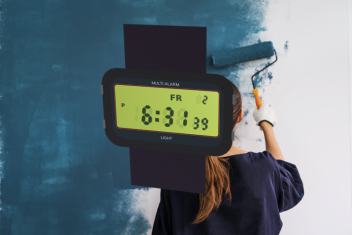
6:31:39
